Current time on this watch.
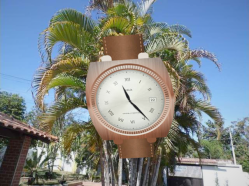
11:24
